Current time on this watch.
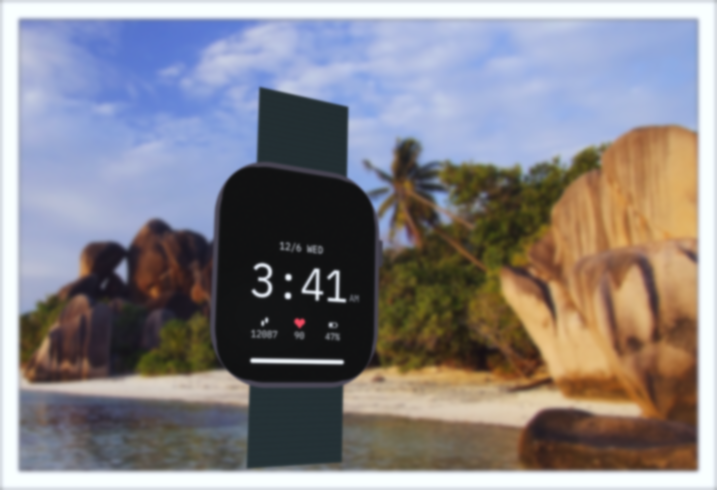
3:41
